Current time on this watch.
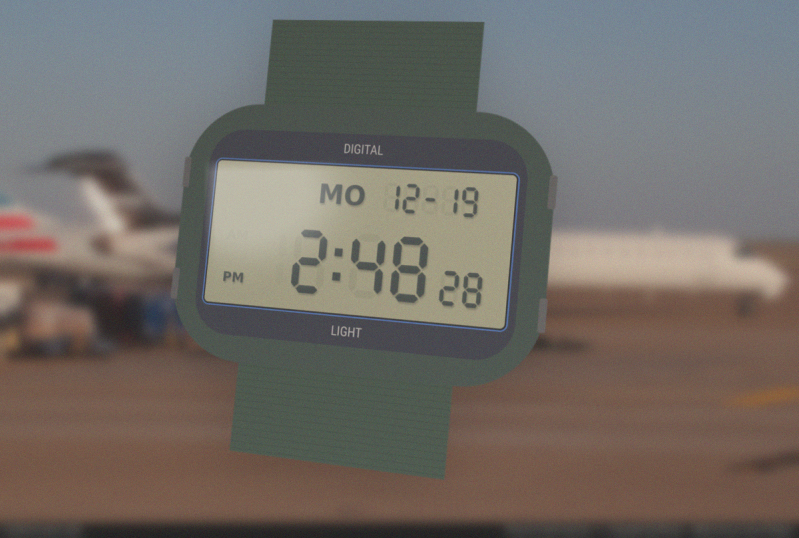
2:48:28
